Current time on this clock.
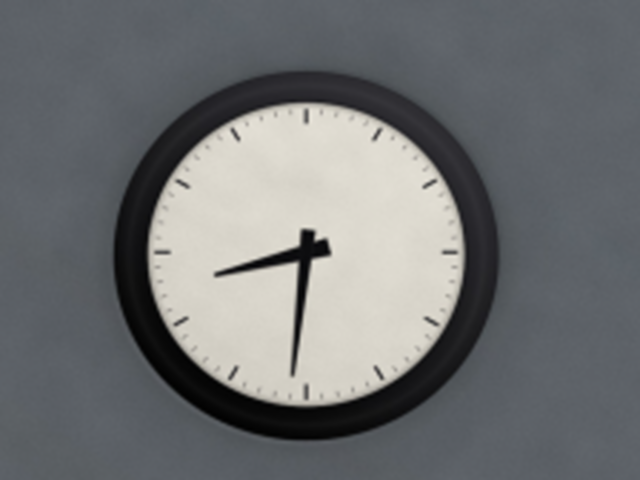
8:31
